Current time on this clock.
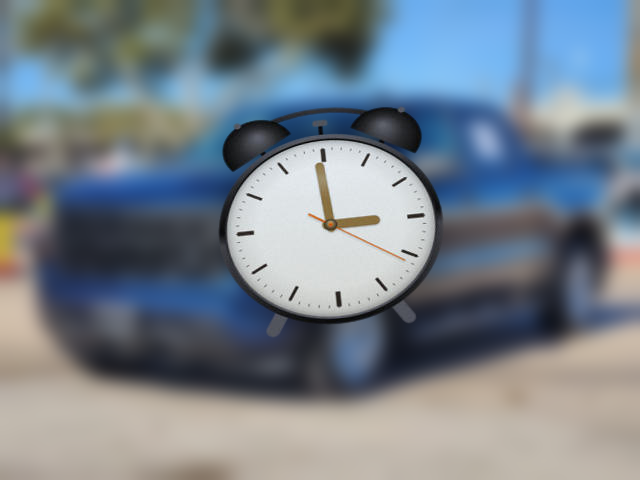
2:59:21
